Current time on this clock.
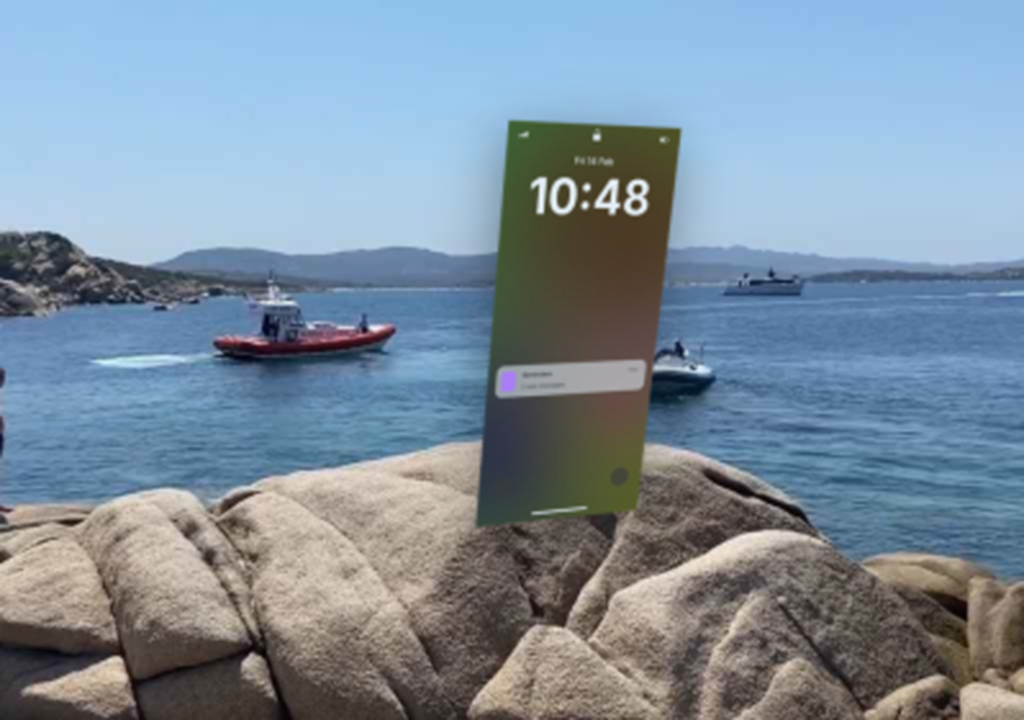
10:48
